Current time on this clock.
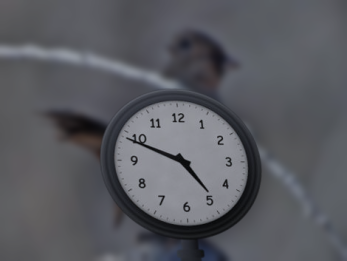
4:49
